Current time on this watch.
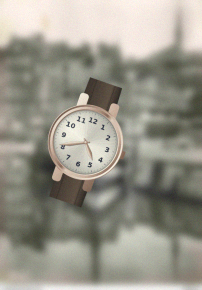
4:41
